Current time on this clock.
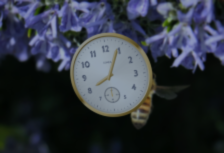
8:04
